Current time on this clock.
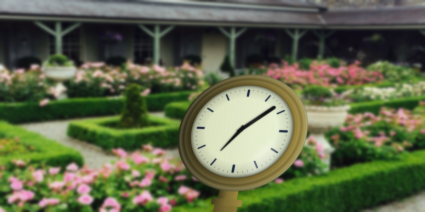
7:08
